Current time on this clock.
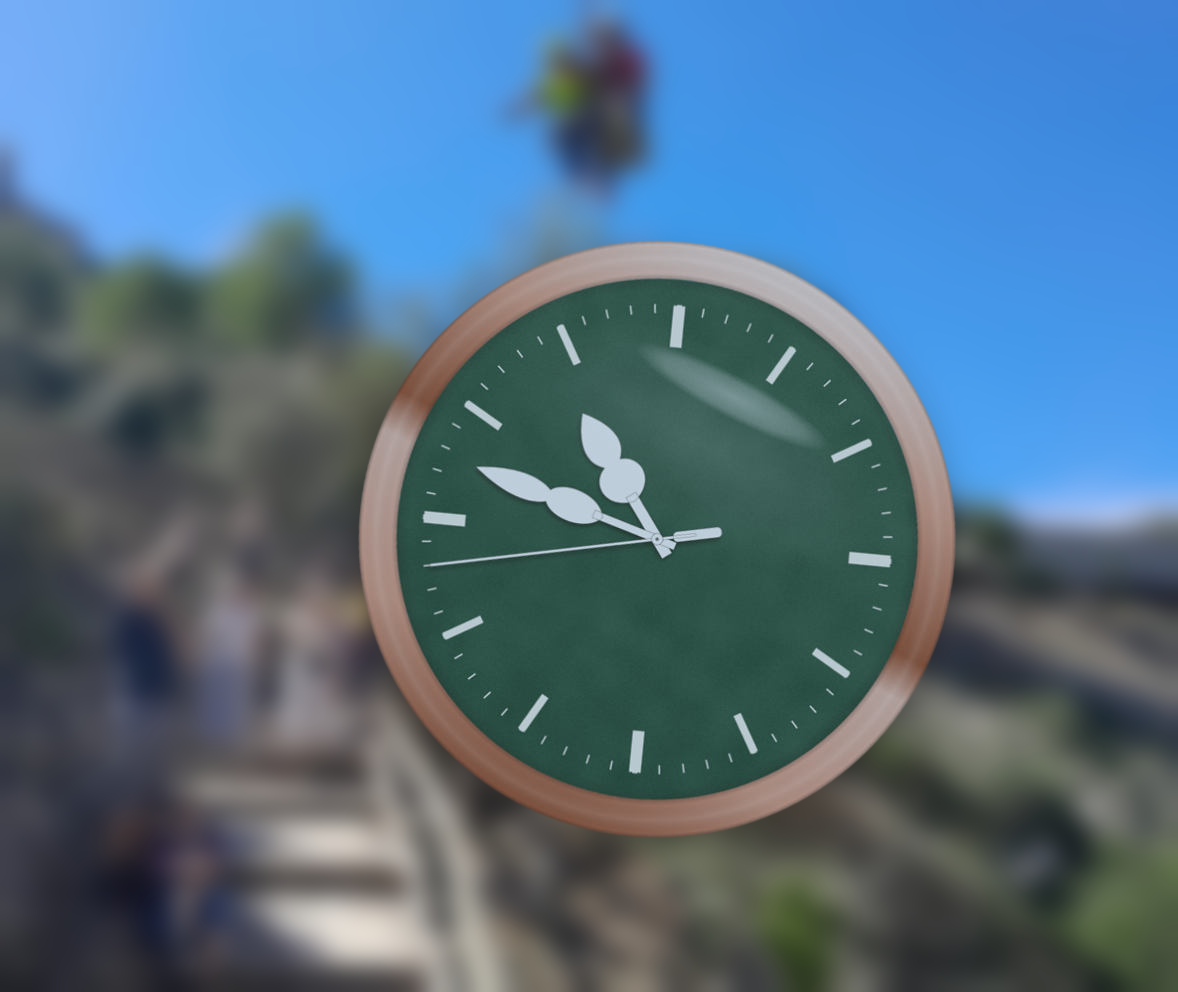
10:47:43
